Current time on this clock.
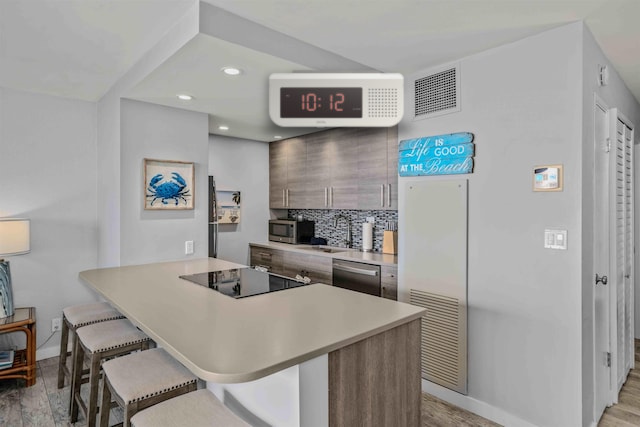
10:12
